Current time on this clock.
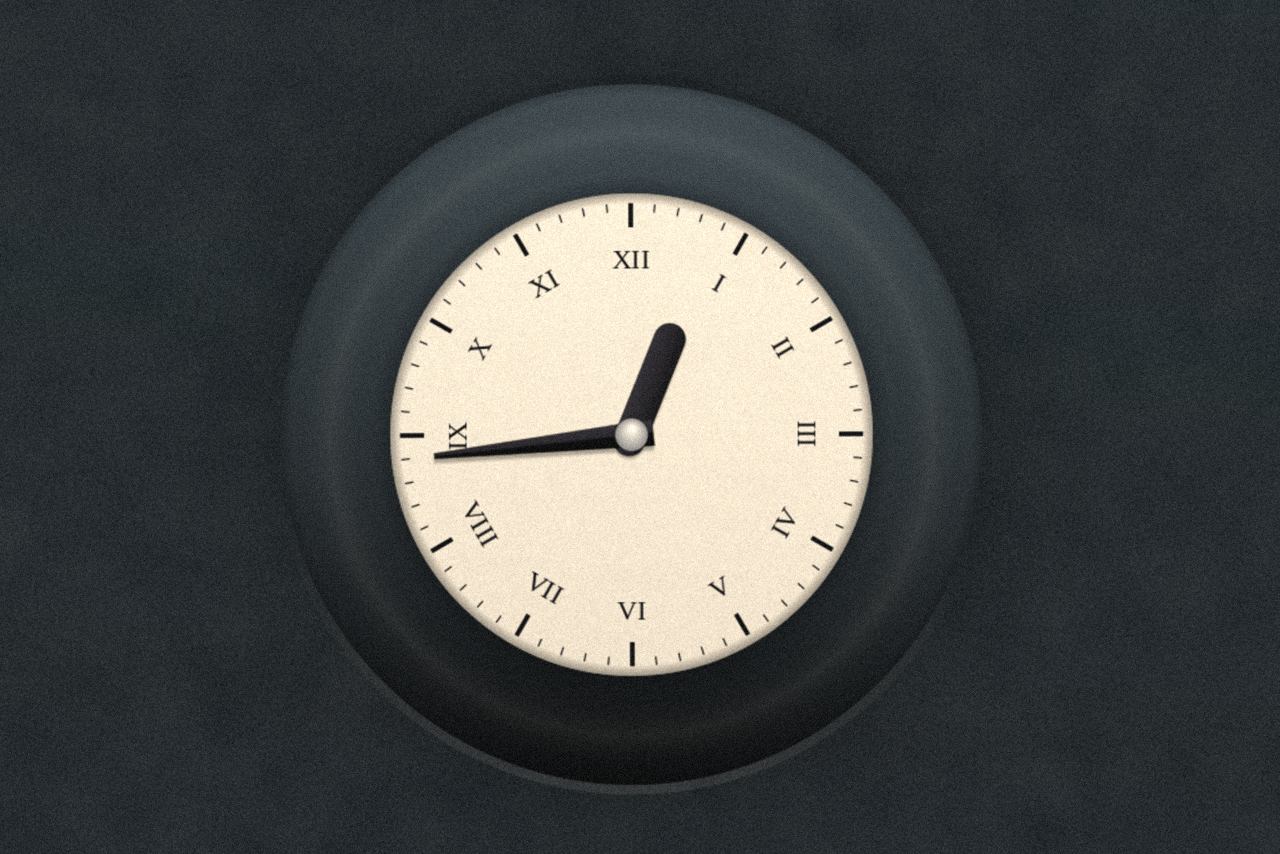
12:44
